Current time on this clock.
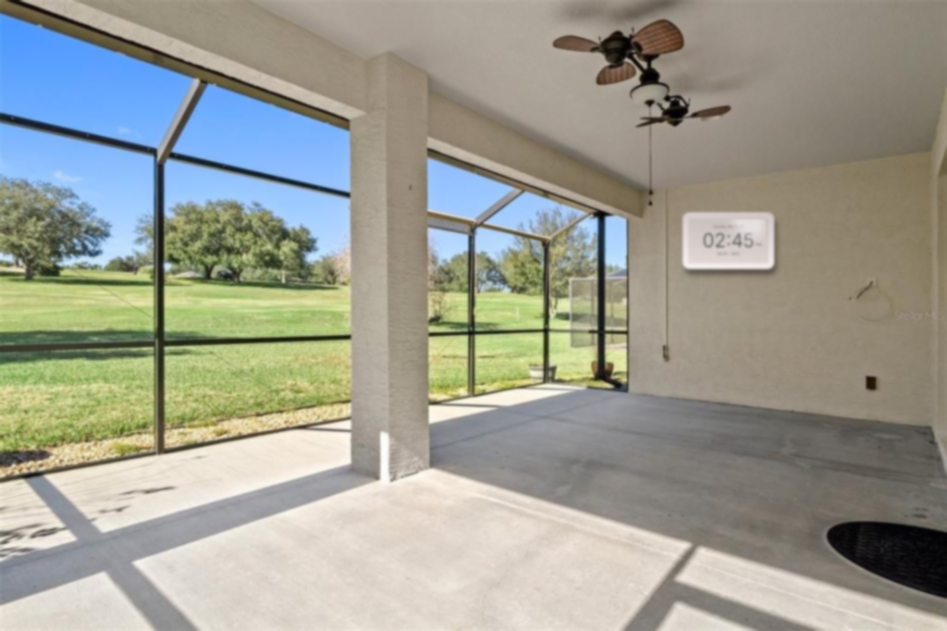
2:45
